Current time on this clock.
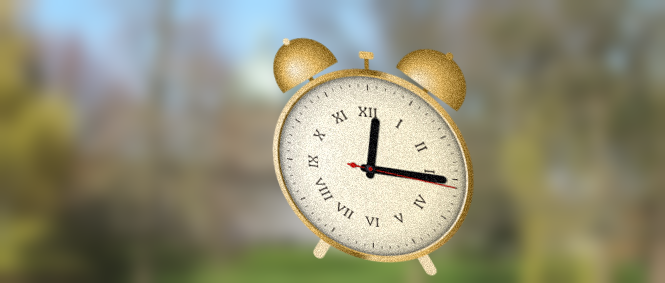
12:15:16
